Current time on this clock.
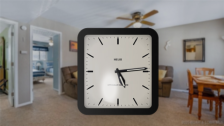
5:14
